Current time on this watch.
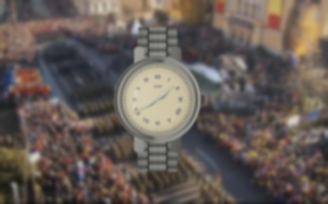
1:40
